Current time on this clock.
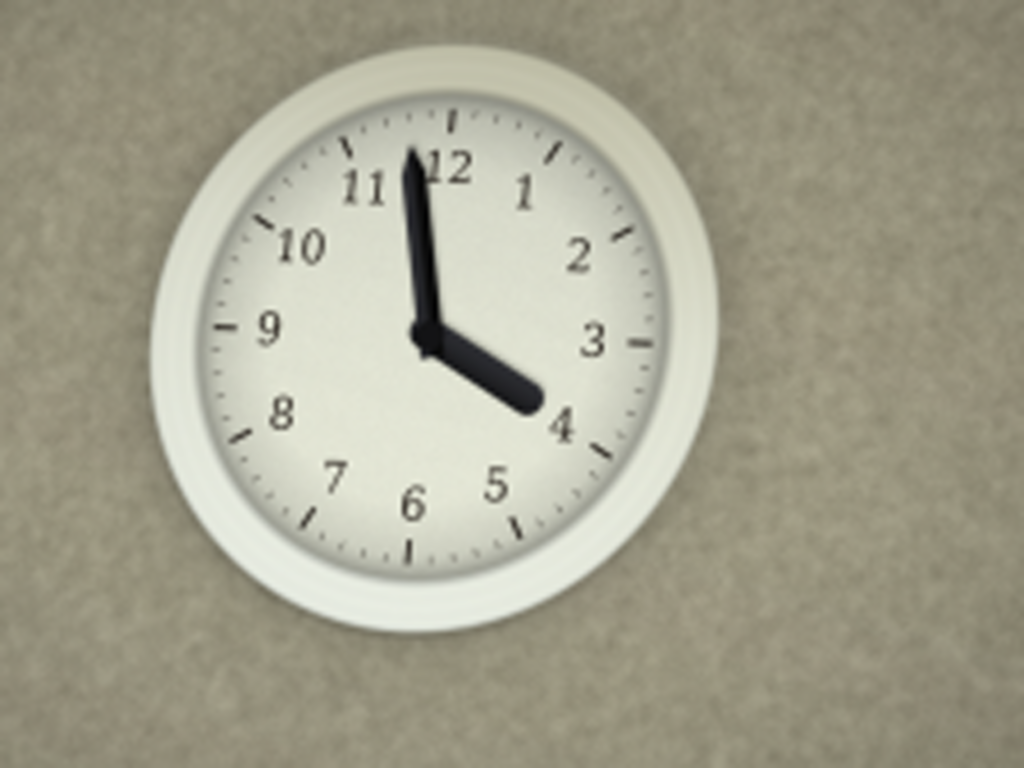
3:58
